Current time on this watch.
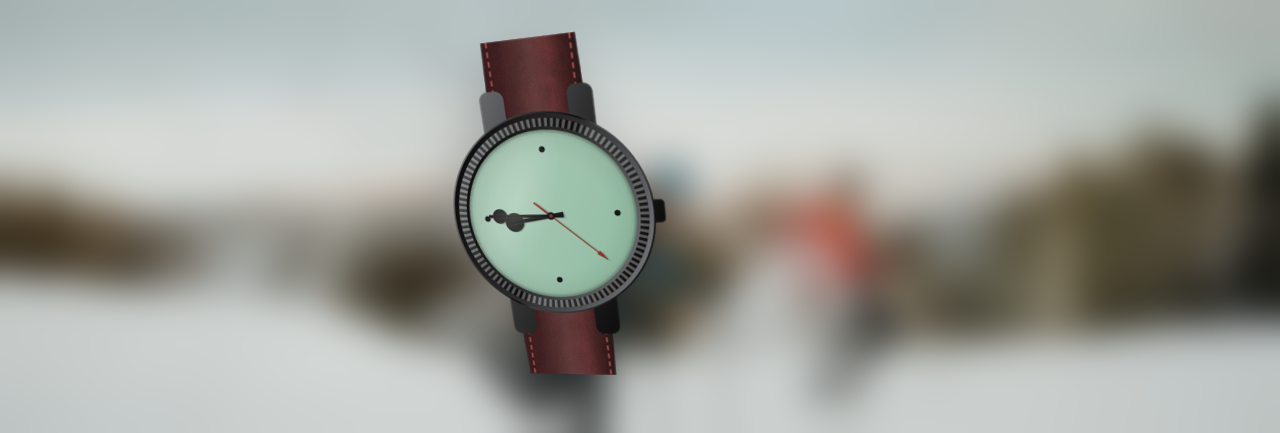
8:45:22
